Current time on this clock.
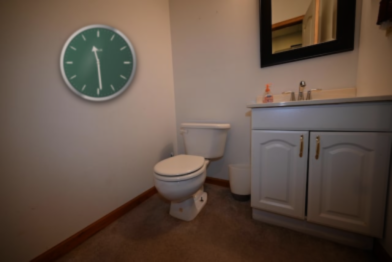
11:29
